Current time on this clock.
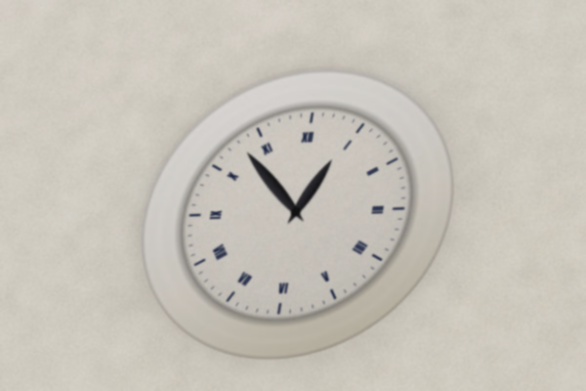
12:53
